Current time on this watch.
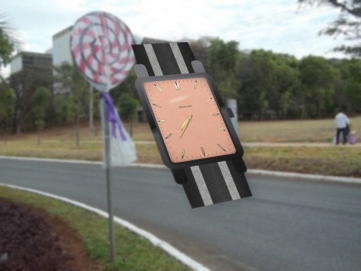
7:37
